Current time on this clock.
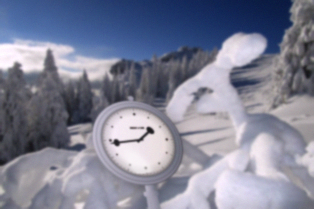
1:44
